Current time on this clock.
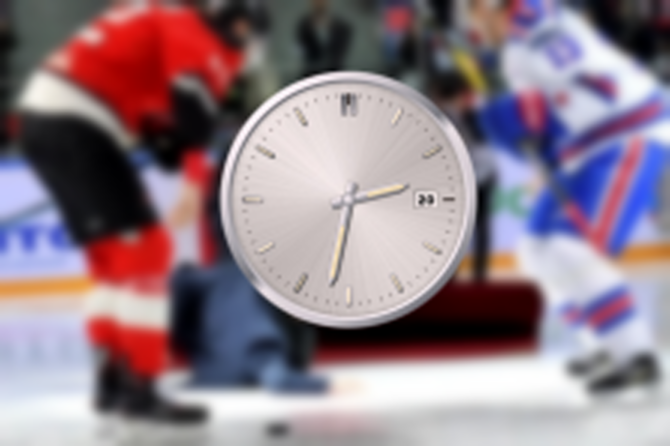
2:32
